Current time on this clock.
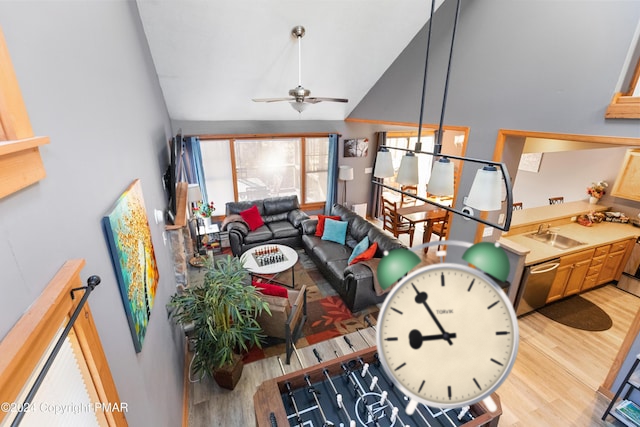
8:55
